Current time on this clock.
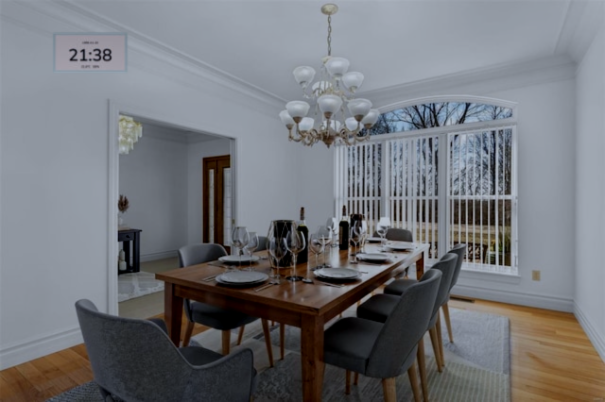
21:38
